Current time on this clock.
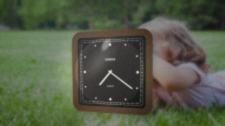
7:21
